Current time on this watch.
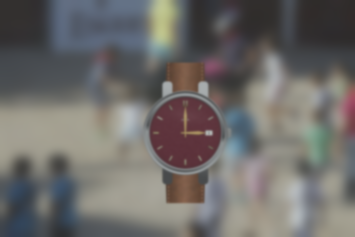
3:00
